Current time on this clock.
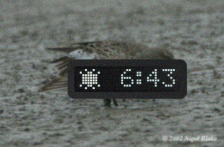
6:43
